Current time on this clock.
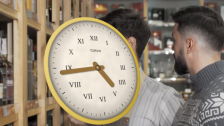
4:44
